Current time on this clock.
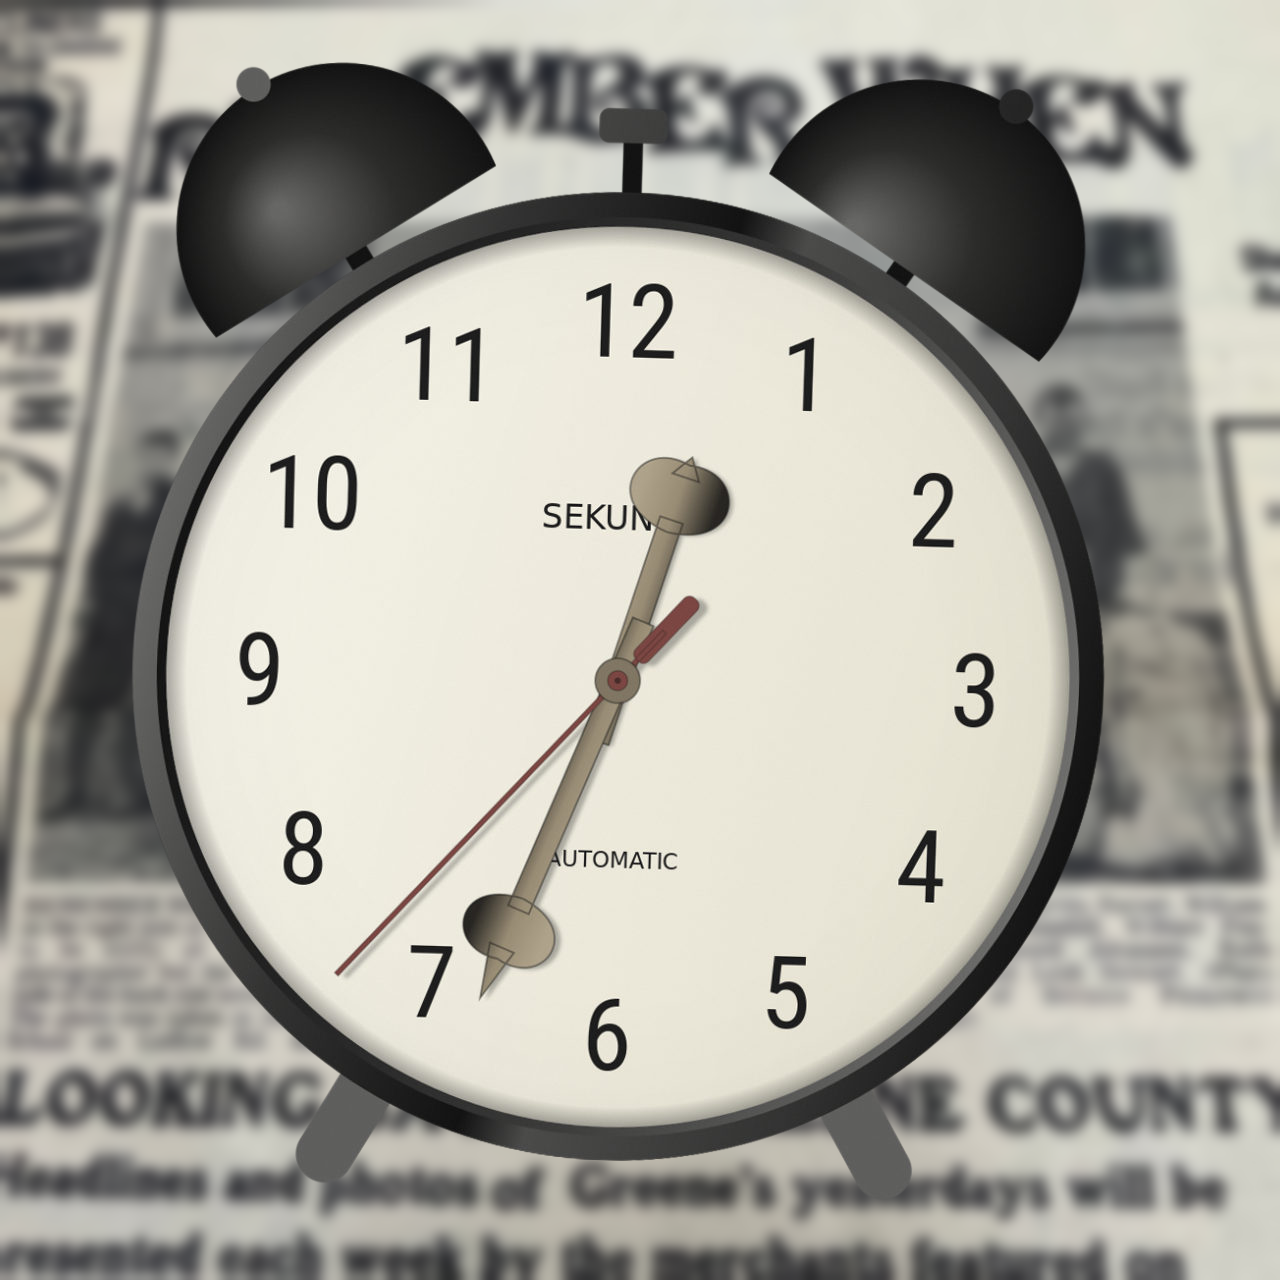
12:33:37
